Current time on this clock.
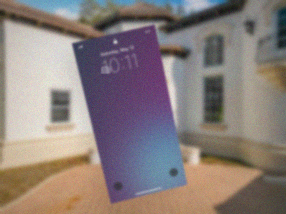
10:11
